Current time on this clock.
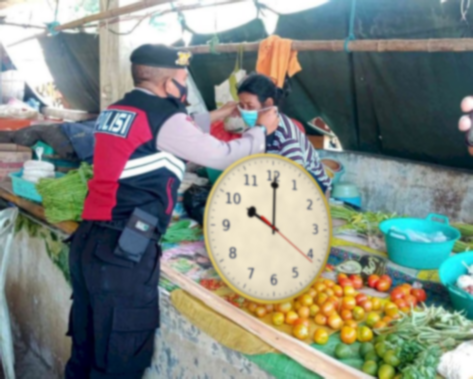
10:00:21
